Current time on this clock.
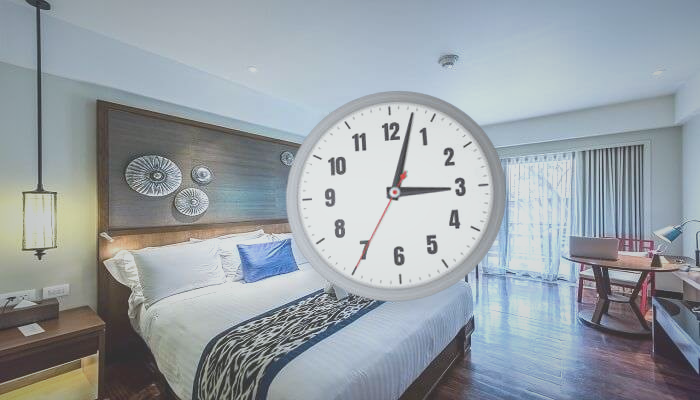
3:02:35
